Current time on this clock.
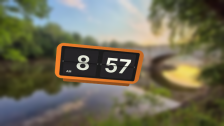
8:57
